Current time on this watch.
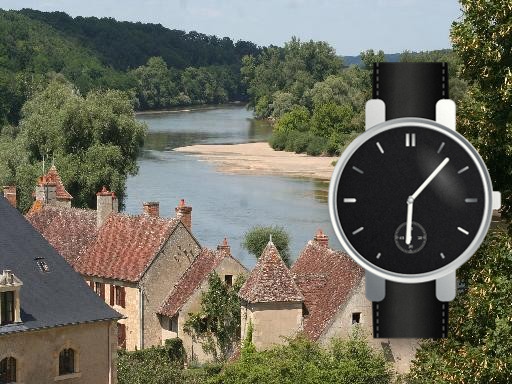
6:07
